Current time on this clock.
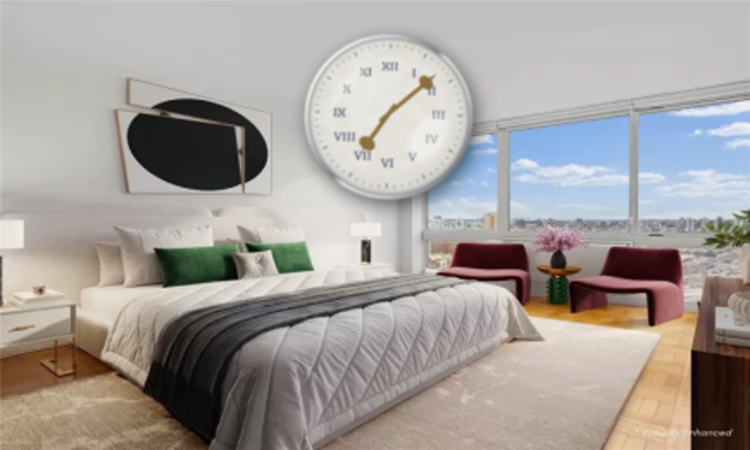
7:08
